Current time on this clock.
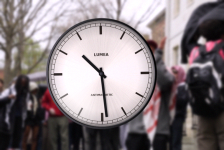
10:29
